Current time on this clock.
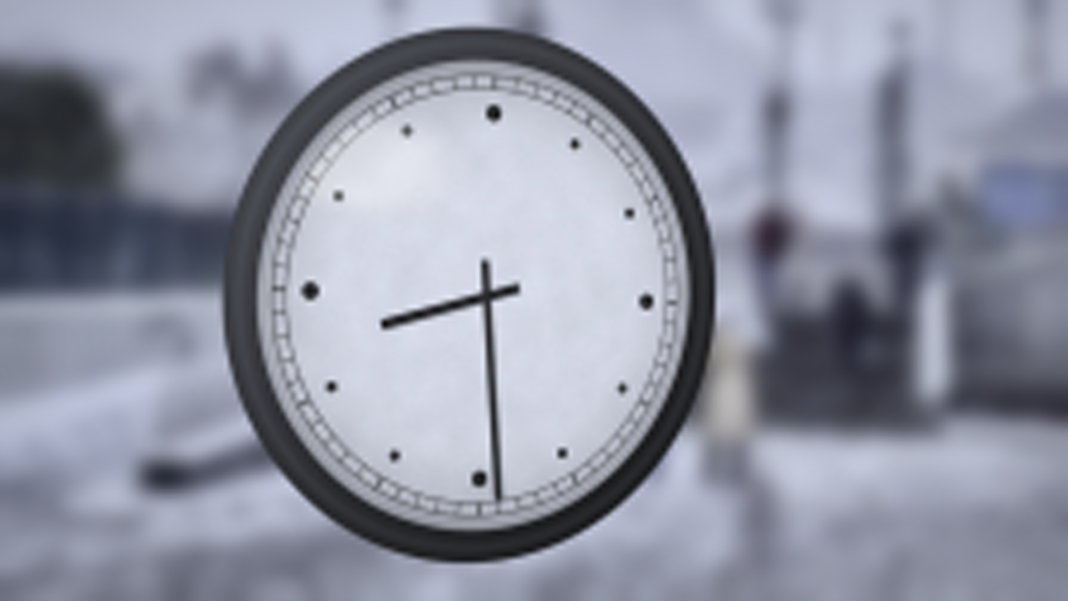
8:29
